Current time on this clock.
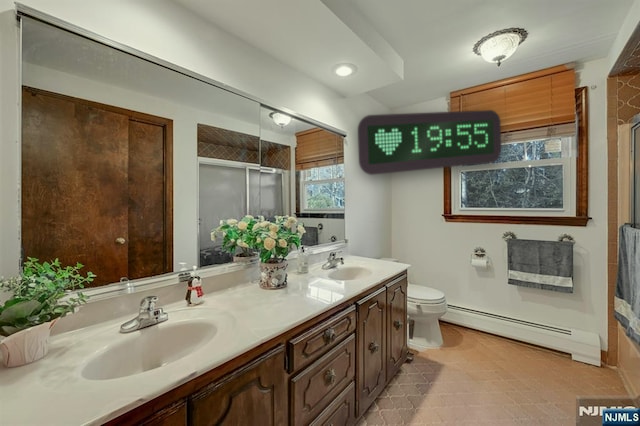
19:55
